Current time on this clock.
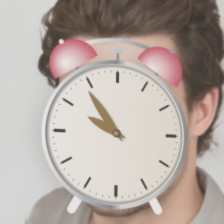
9:54
